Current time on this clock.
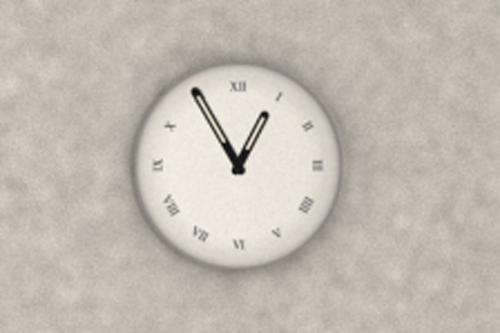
12:55
